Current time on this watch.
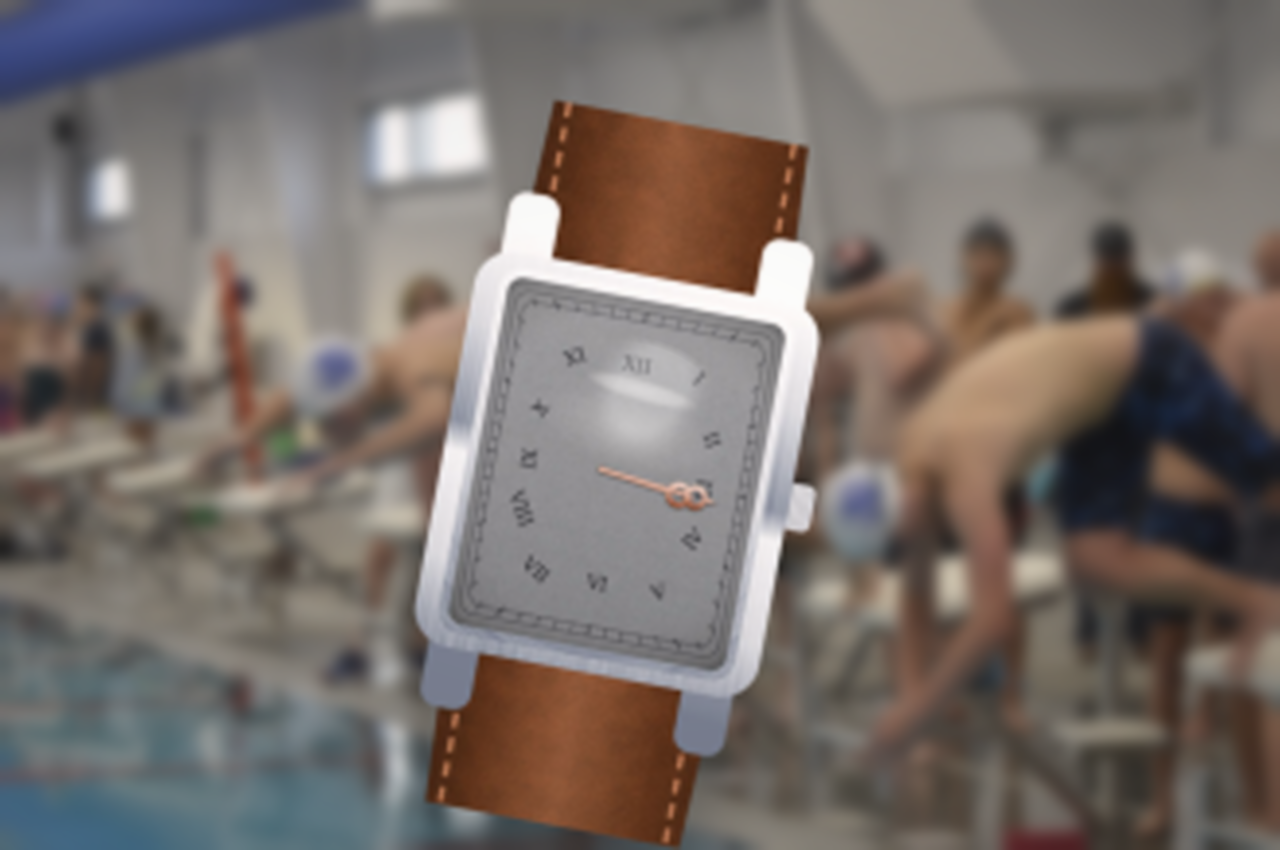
3:16
